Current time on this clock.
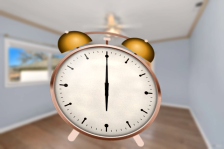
6:00
